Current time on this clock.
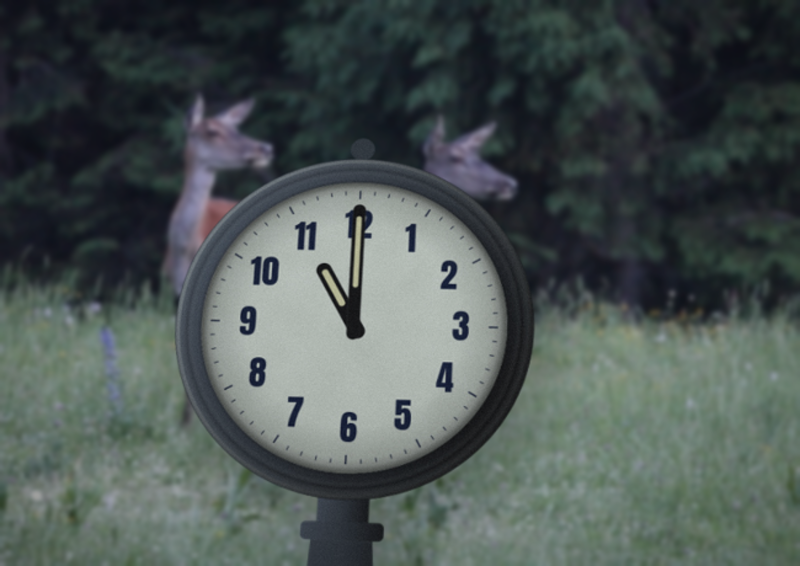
11:00
